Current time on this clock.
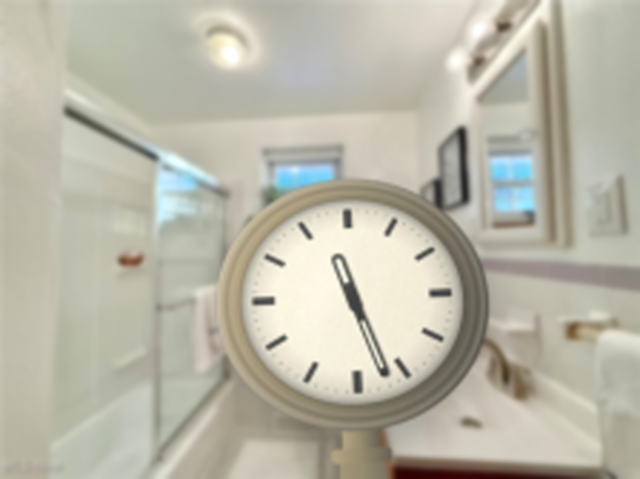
11:27
